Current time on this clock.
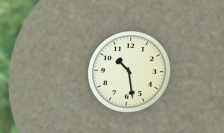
10:28
